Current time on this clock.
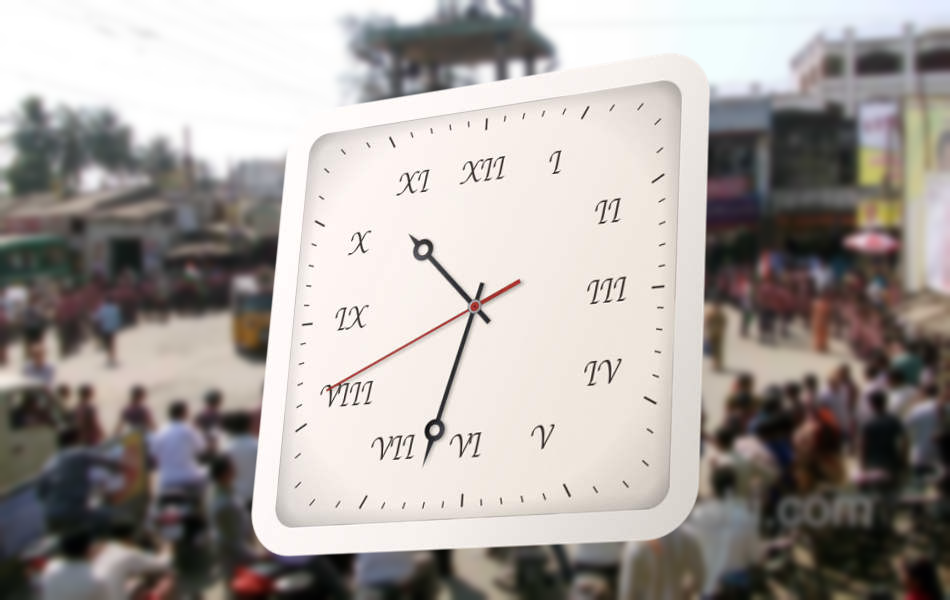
10:32:41
